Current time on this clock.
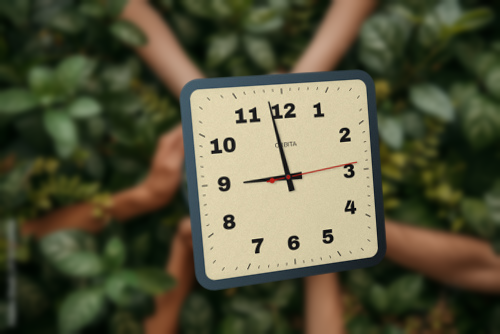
8:58:14
